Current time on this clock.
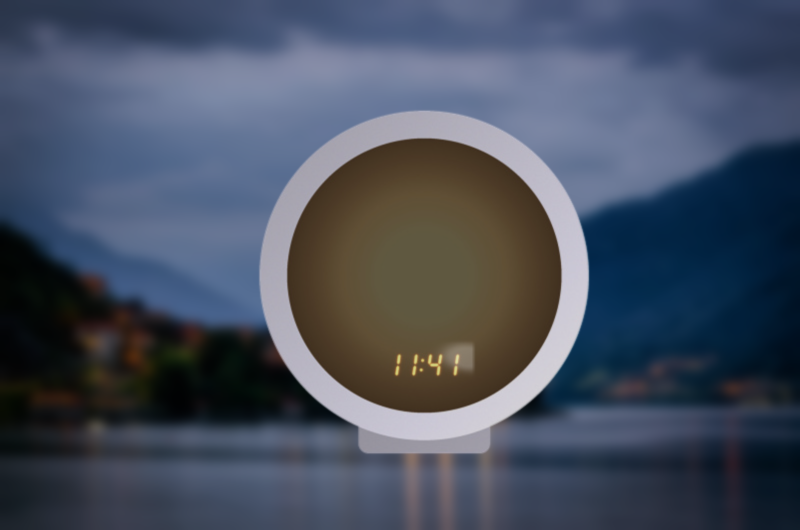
11:41
